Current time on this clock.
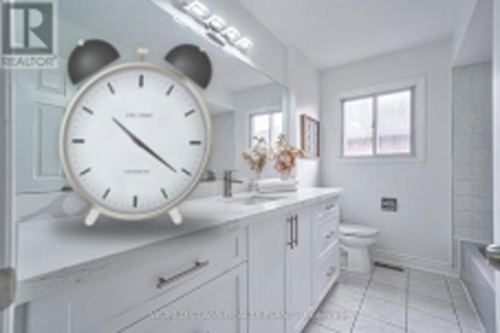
10:21
